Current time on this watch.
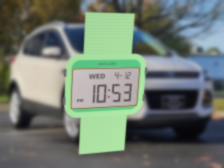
10:53
